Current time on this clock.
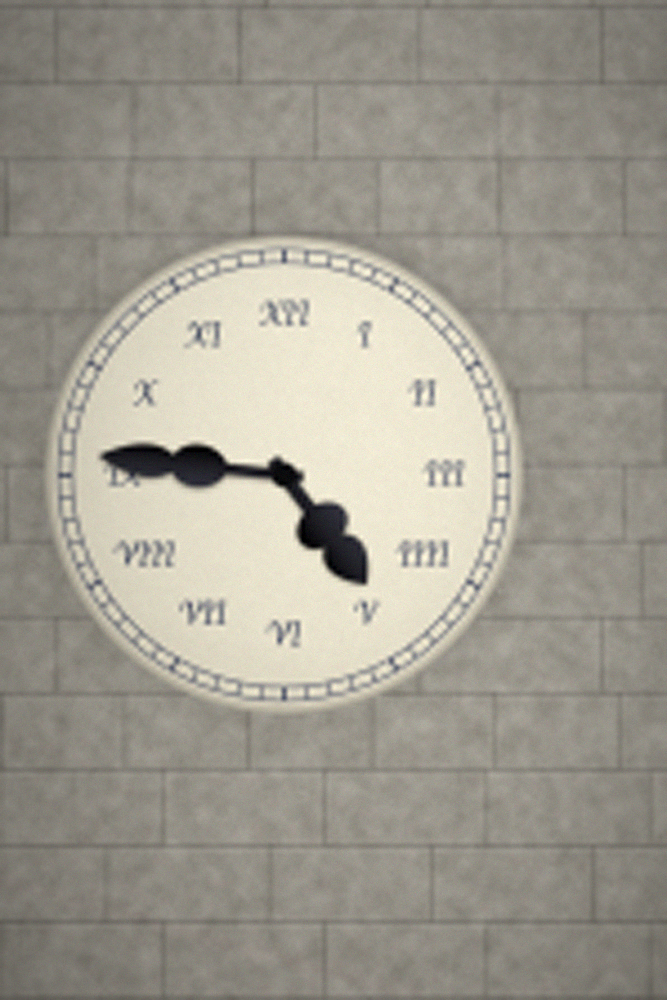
4:46
